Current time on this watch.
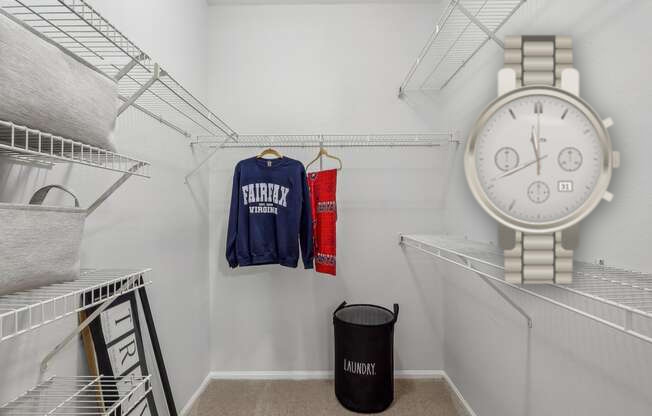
11:41
